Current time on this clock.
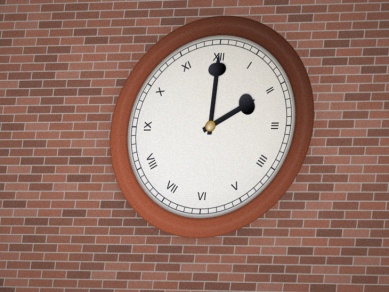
2:00
